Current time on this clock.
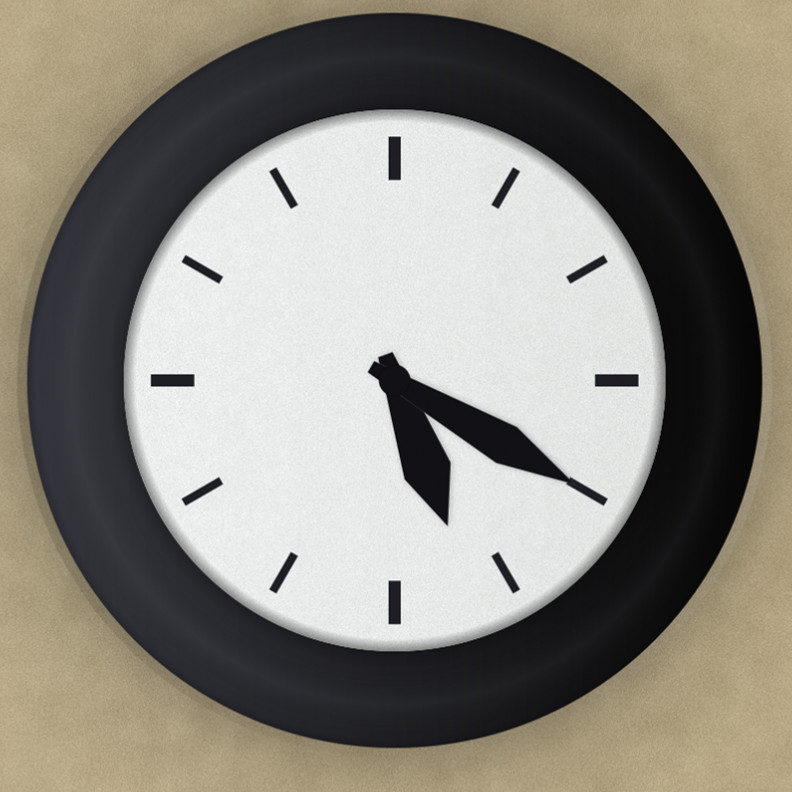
5:20
